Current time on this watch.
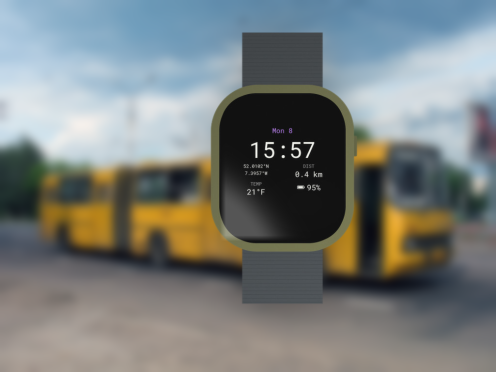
15:57
